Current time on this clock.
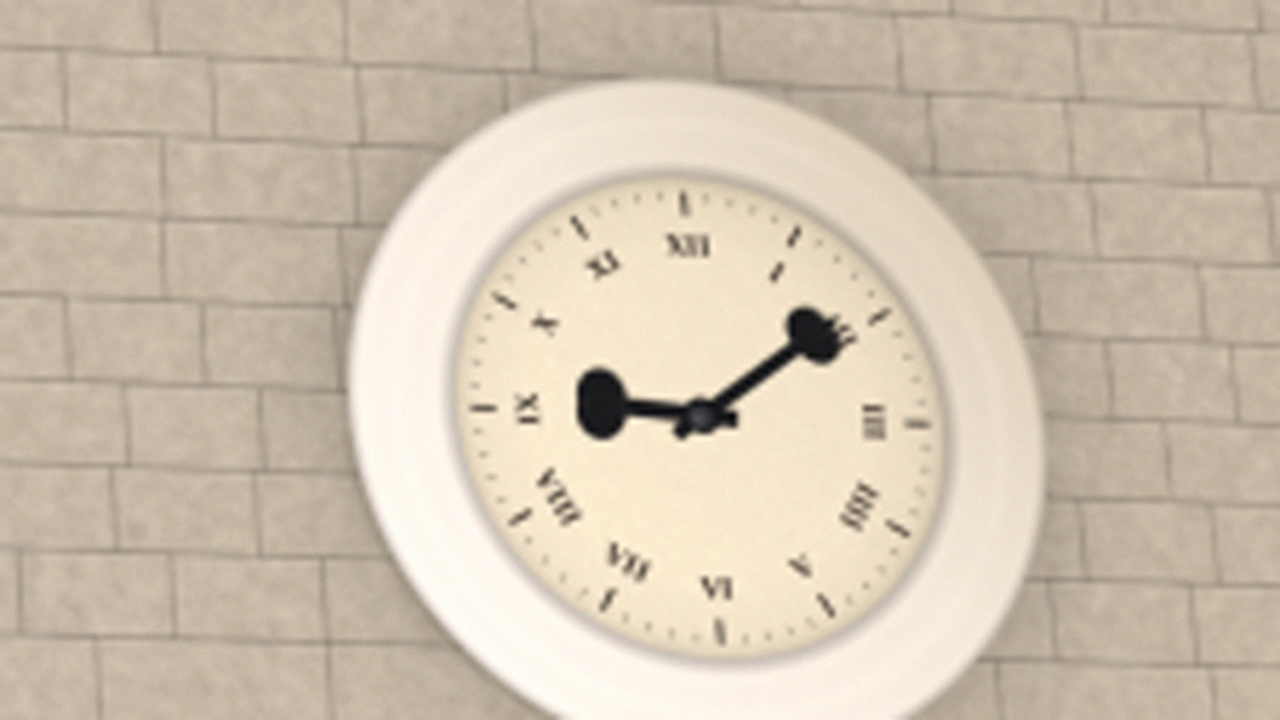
9:09
